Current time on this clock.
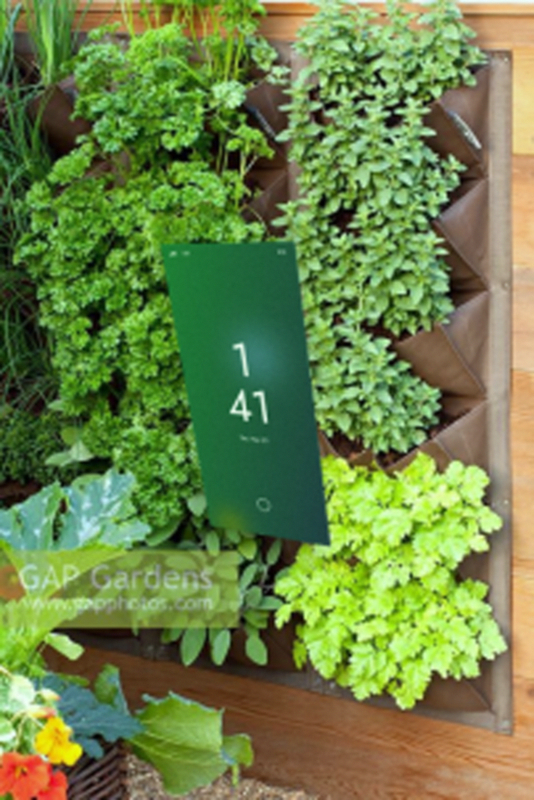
1:41
